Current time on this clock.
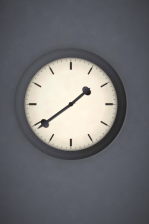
1:39
